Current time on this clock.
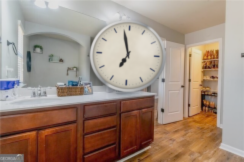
6:58
